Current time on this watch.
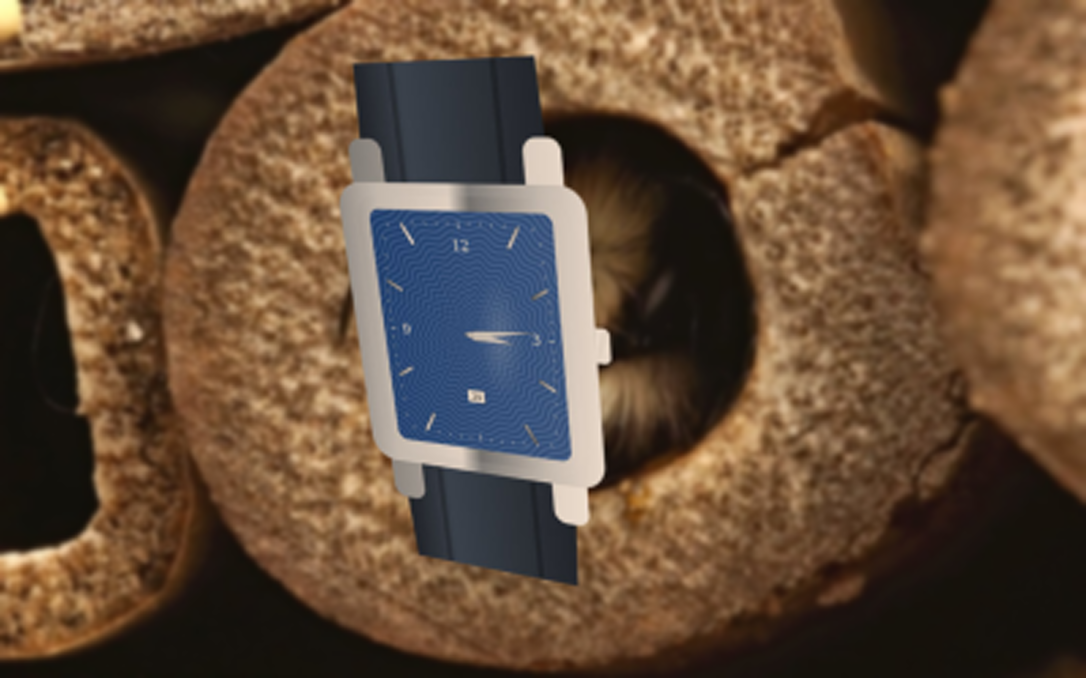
3:14
